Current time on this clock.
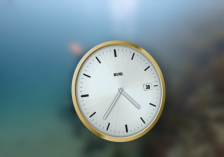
4:37
